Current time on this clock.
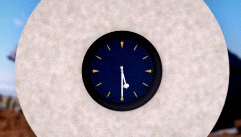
5:30
